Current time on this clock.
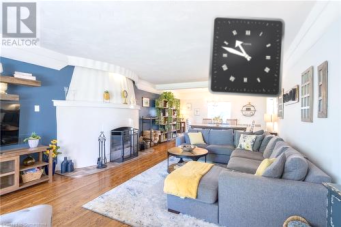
10:48
